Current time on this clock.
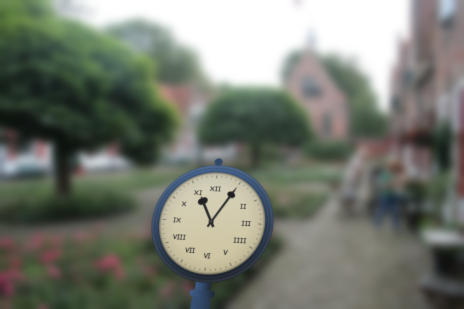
11:05
